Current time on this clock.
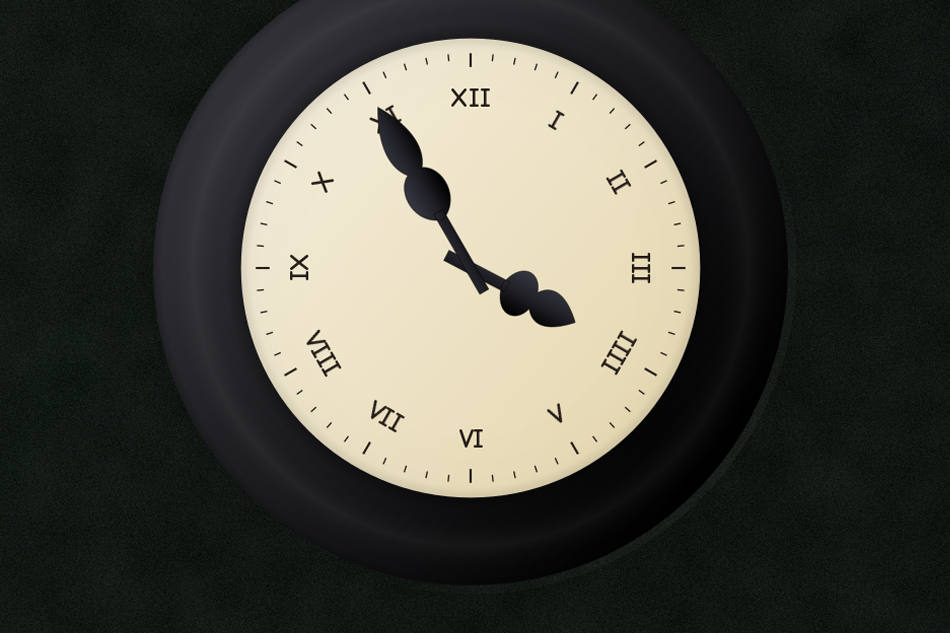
3:55
